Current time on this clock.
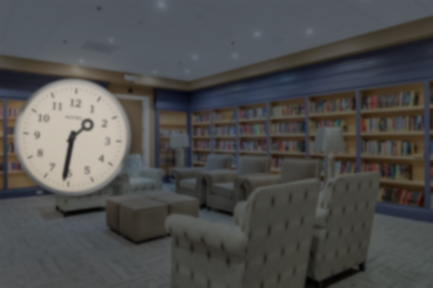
1:31
